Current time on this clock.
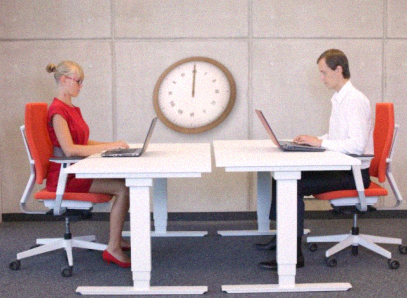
12:00
